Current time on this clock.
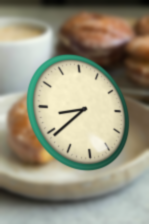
8:39
